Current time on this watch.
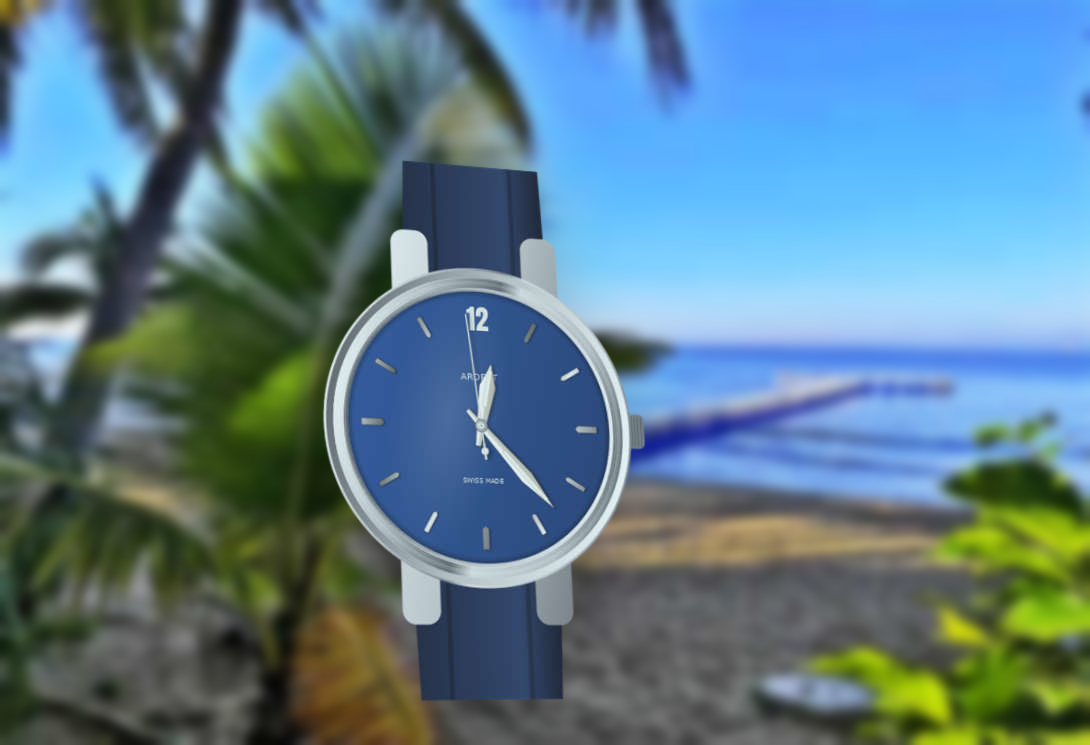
12:22:59
